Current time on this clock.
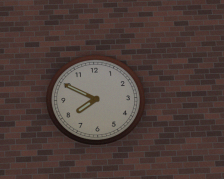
7:50
